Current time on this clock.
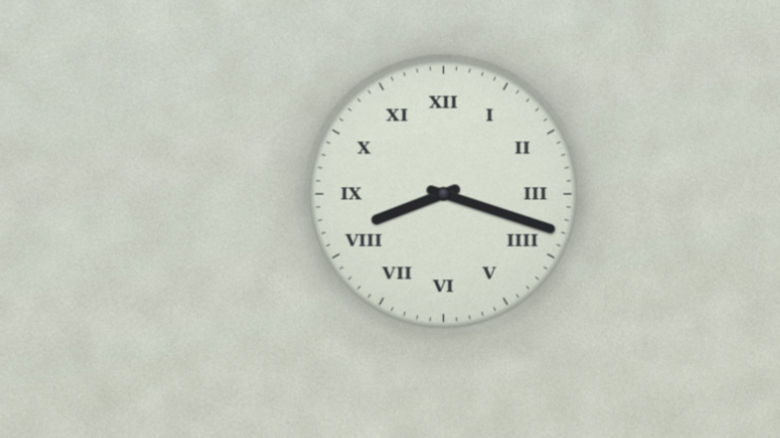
8:18
